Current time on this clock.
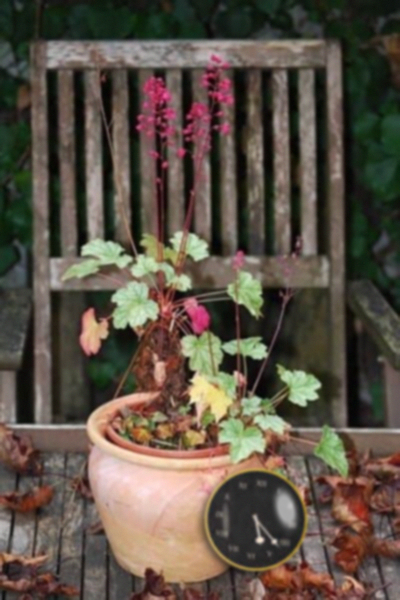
5:22
